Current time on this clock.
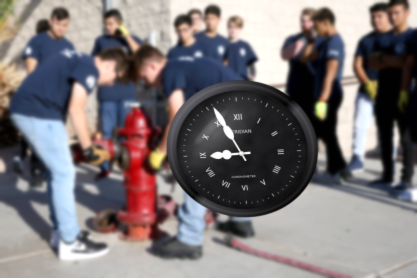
8:56
